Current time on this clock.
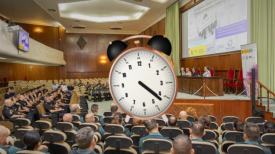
4:22
